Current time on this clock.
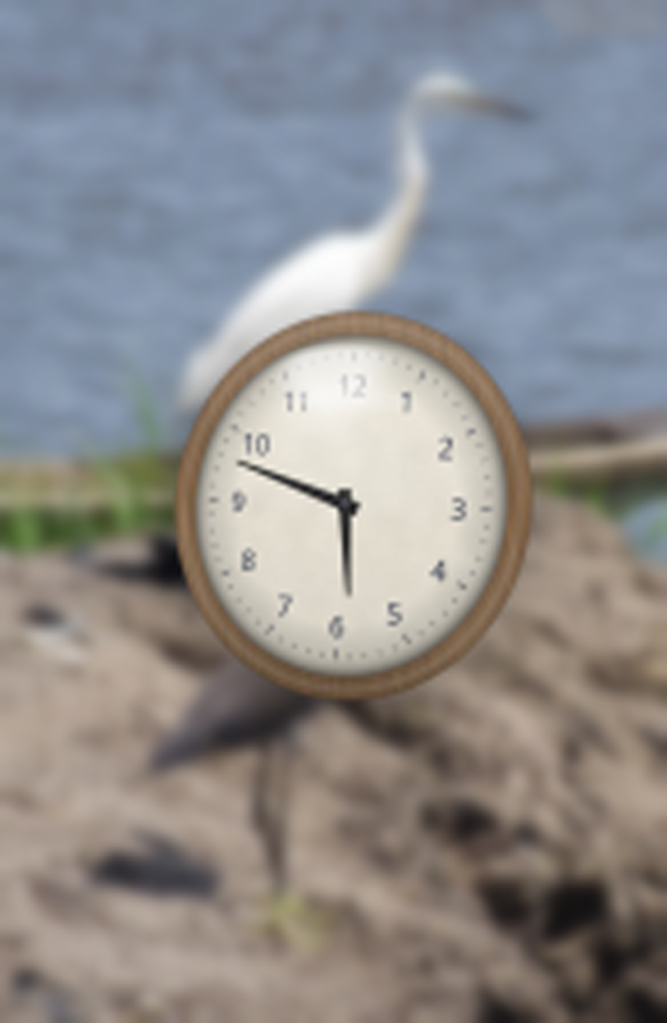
5:48
